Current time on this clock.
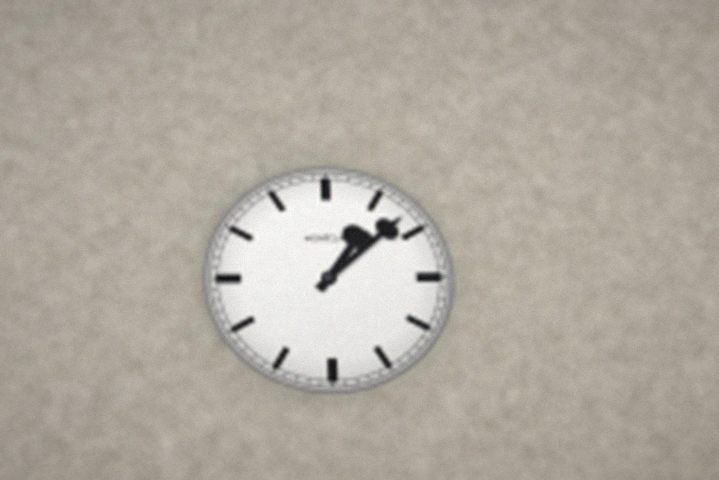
1:08
